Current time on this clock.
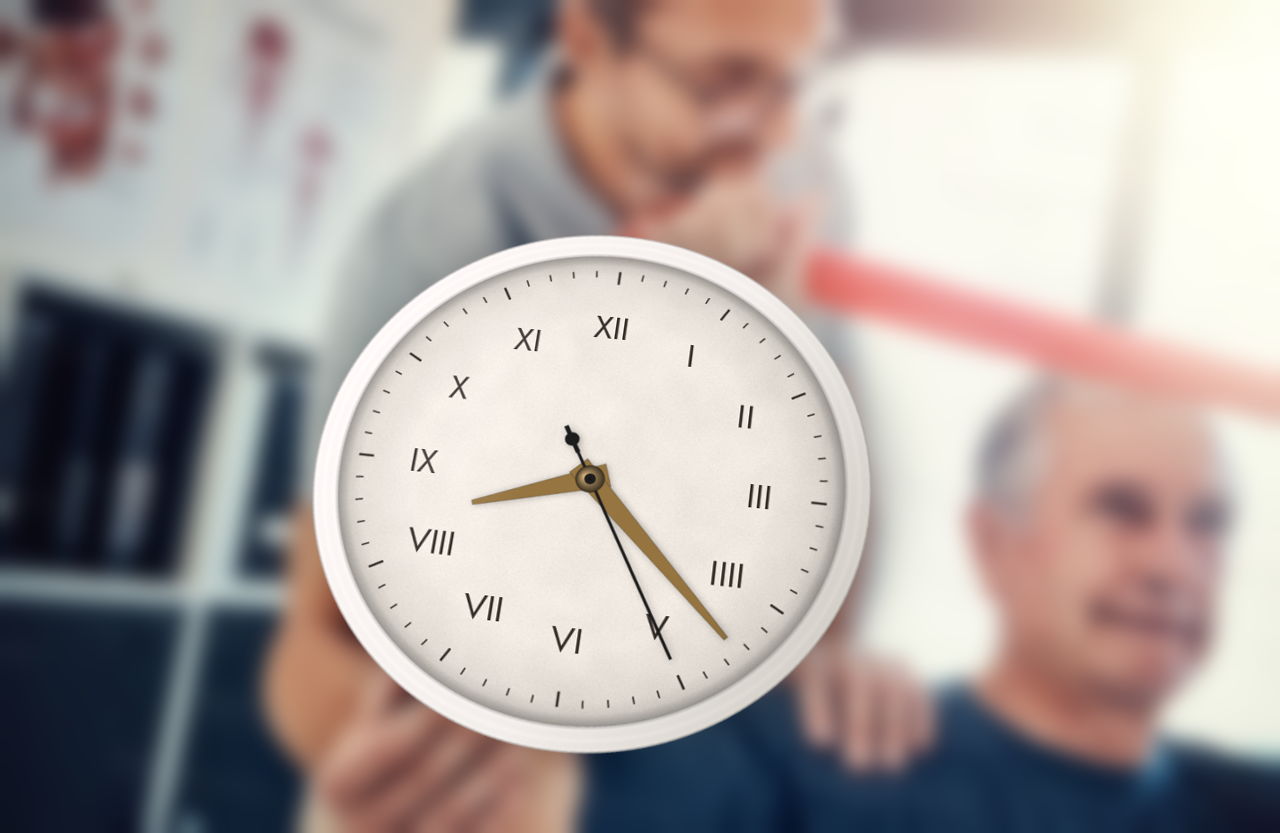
8:22:25
